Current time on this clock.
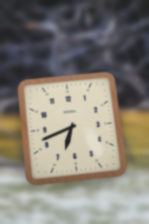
6:42
